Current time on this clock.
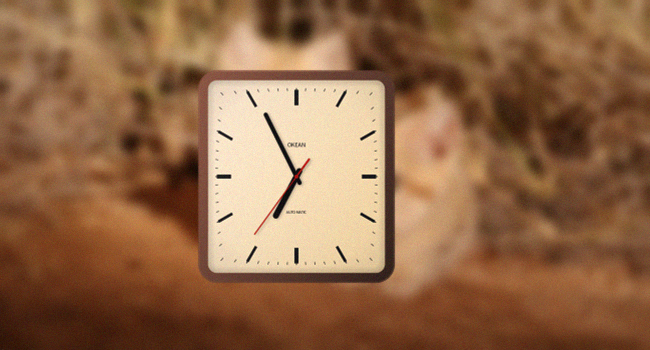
6:55:36
